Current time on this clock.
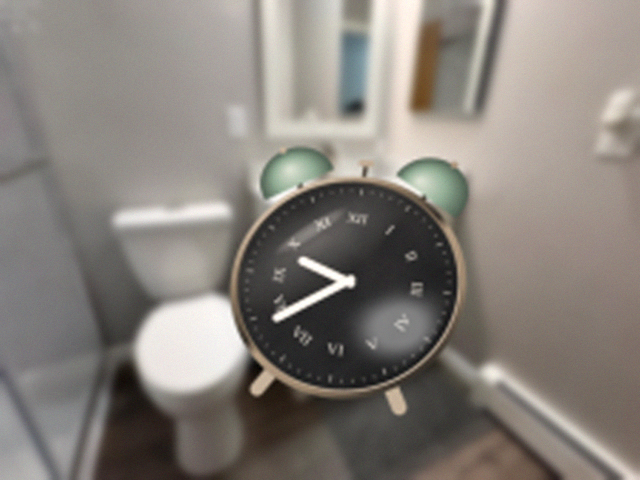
9:39
